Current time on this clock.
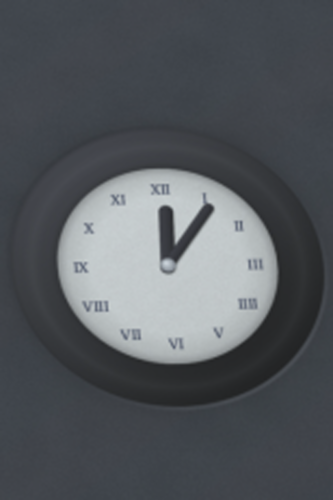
12:06
